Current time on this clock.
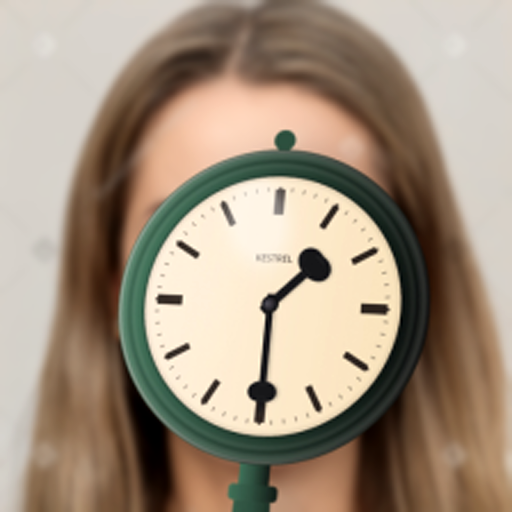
1:30
